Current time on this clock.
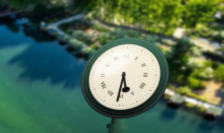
5:31
